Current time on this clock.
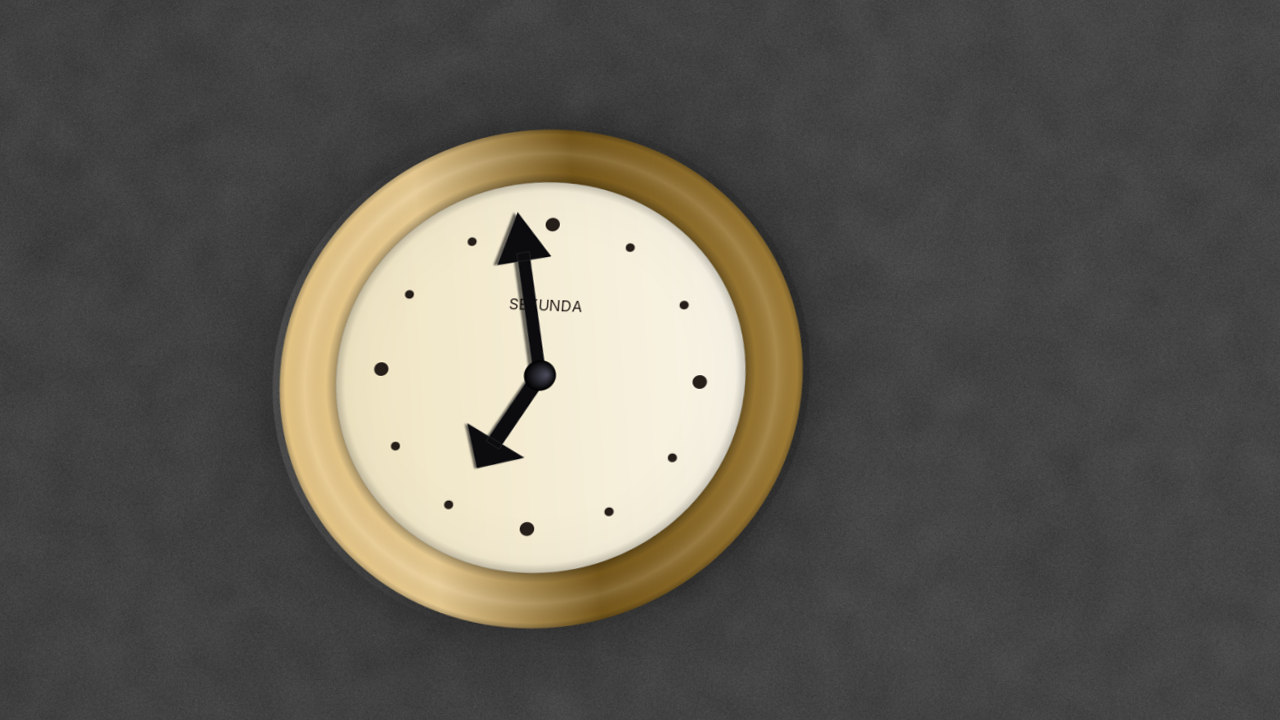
6:58
